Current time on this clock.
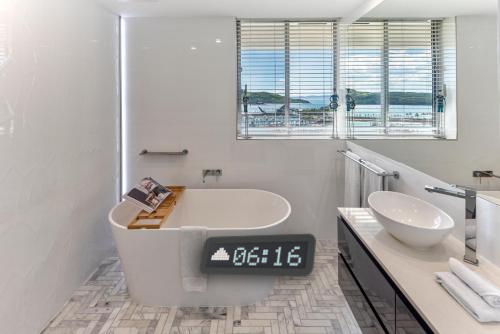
6:16
